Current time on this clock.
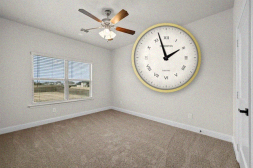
1:57
